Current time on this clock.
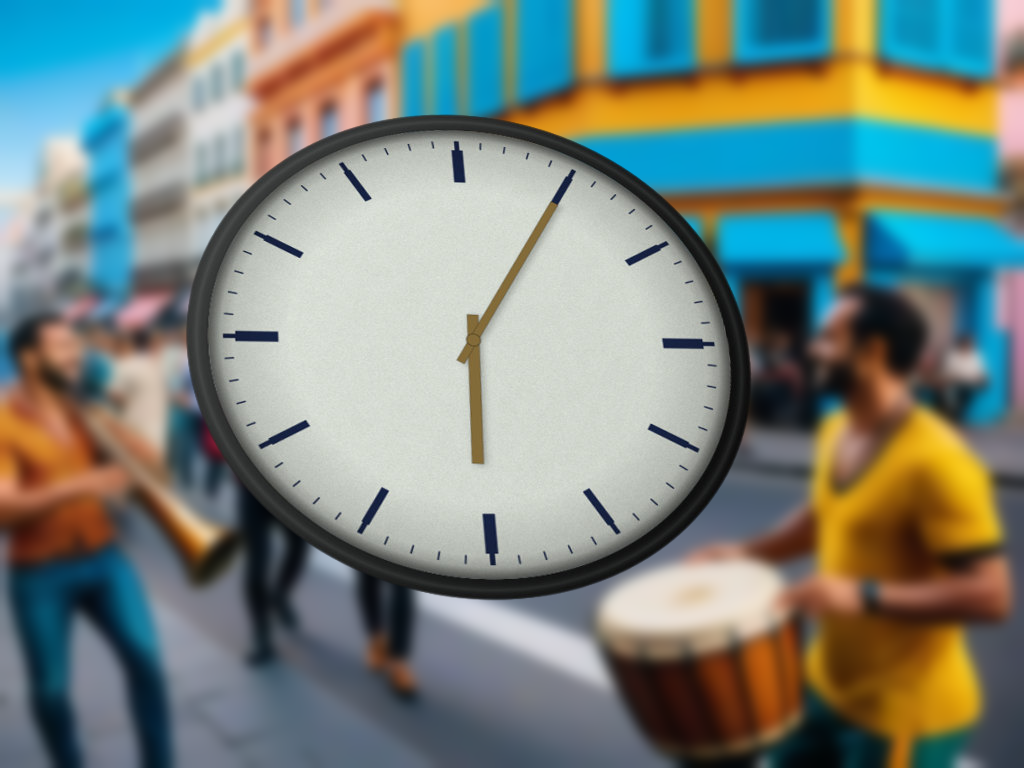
6:05
